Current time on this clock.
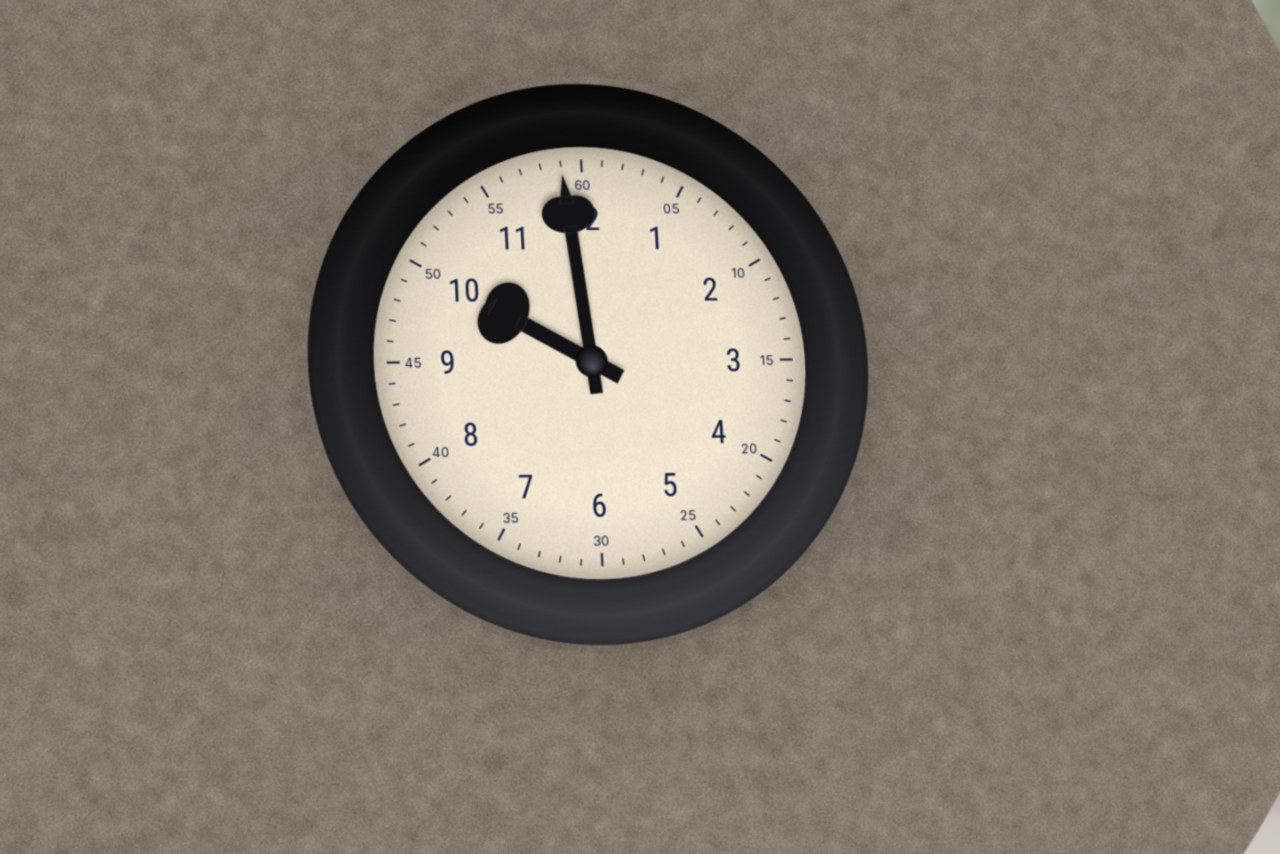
9:59
